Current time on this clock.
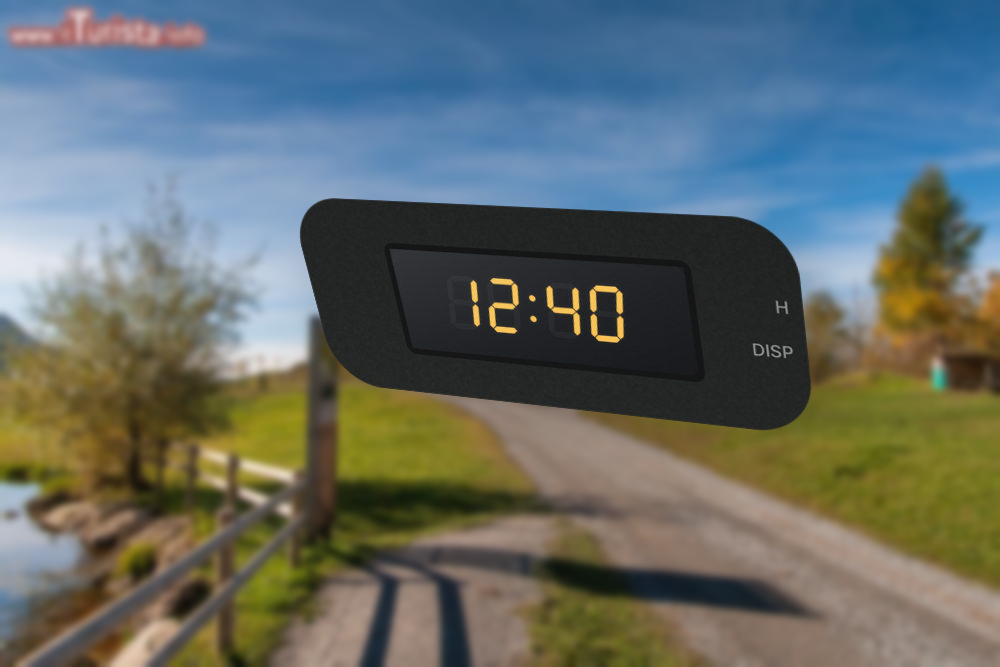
12:40
